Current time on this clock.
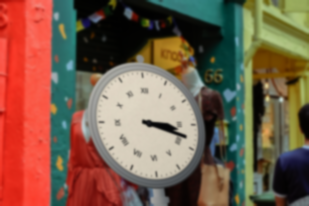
3:18
